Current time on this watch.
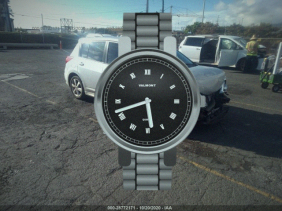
5:42
